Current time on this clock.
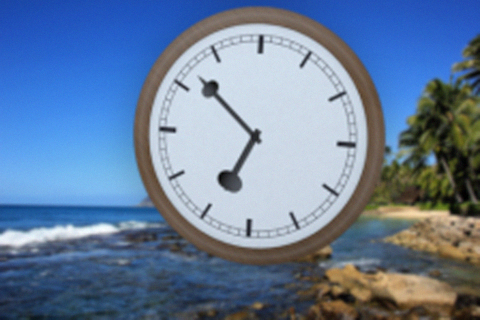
6:52
